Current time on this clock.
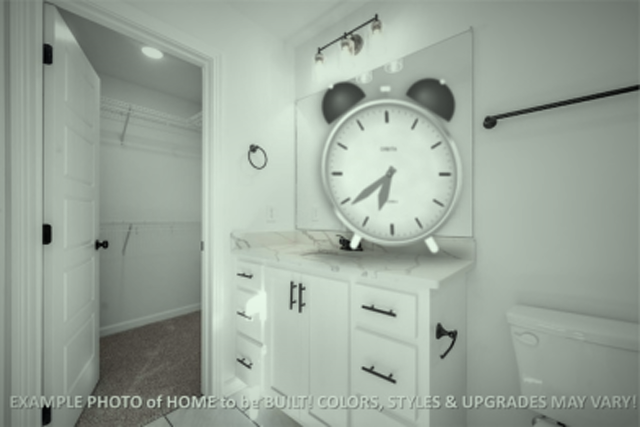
6:39
